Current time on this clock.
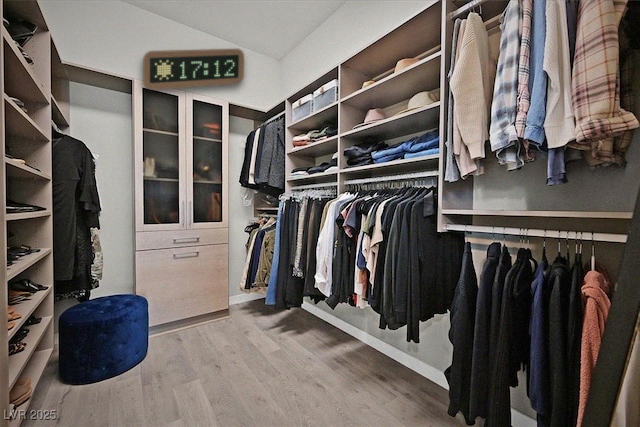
17:12
